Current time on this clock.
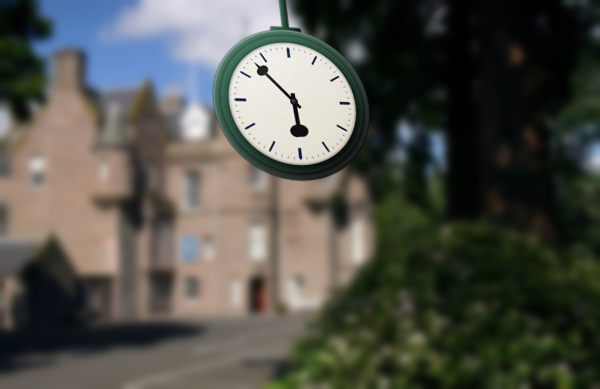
5:53
